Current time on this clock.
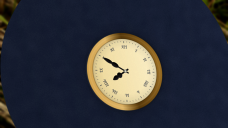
7:50
